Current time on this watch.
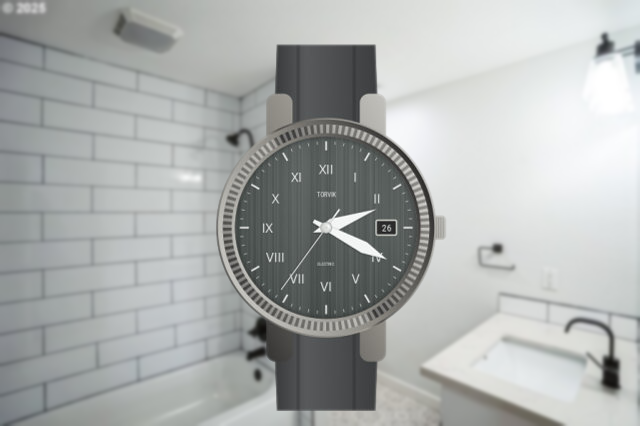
2:19:36
